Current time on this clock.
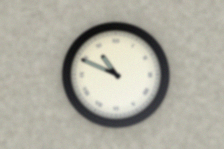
10:49
